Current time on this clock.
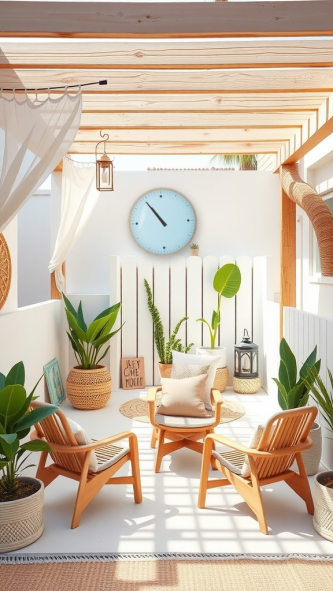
10:54
